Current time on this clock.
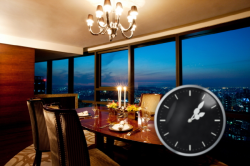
2:06
